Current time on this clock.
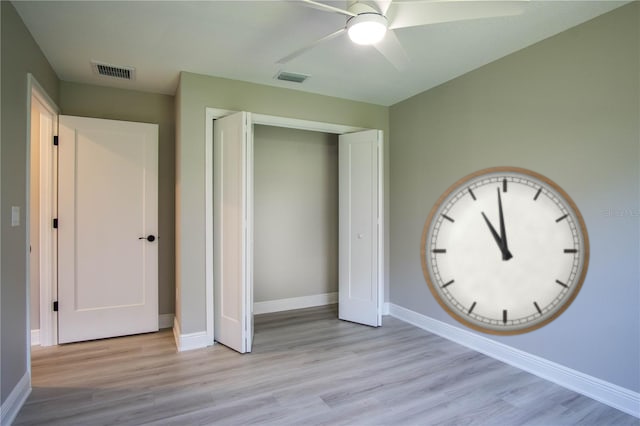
10:59
